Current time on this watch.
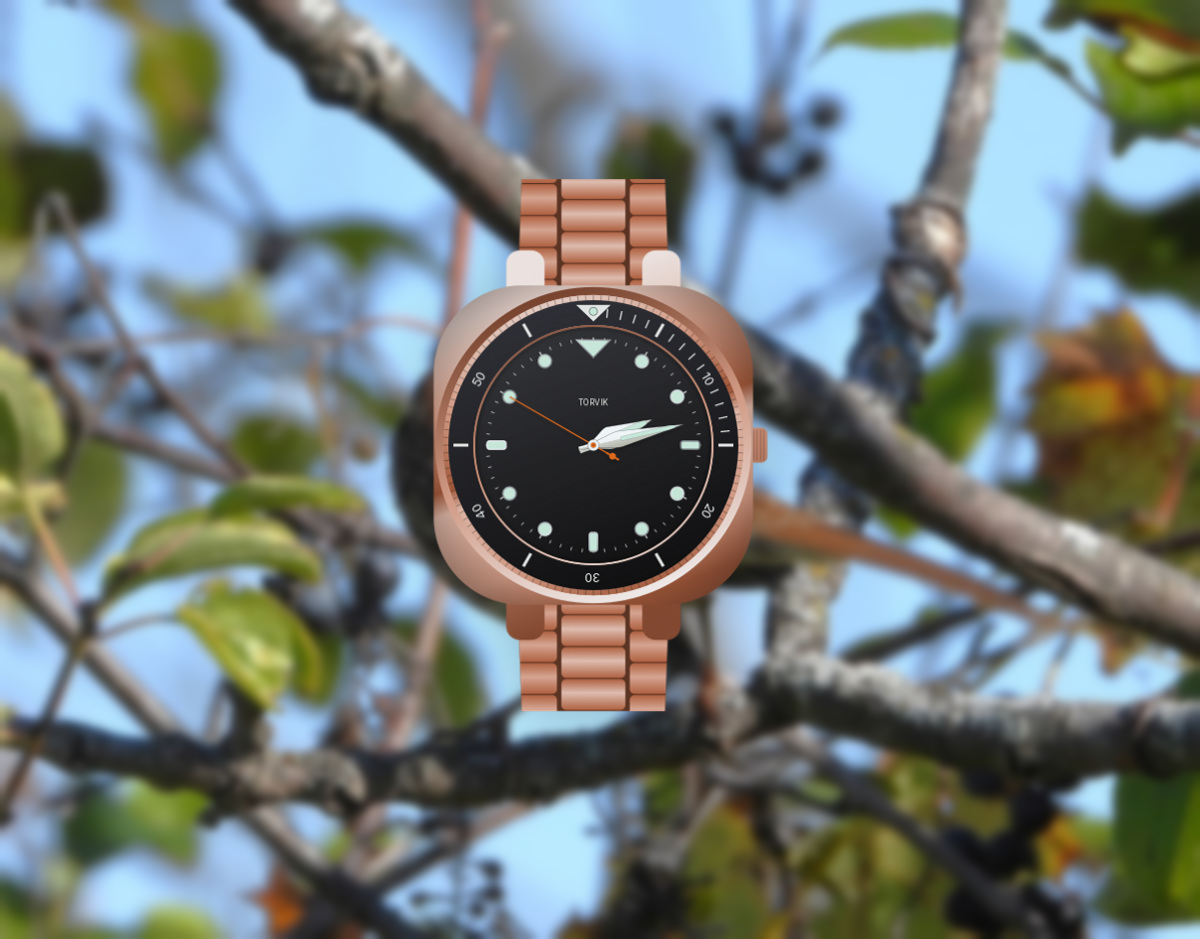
2:12:50
